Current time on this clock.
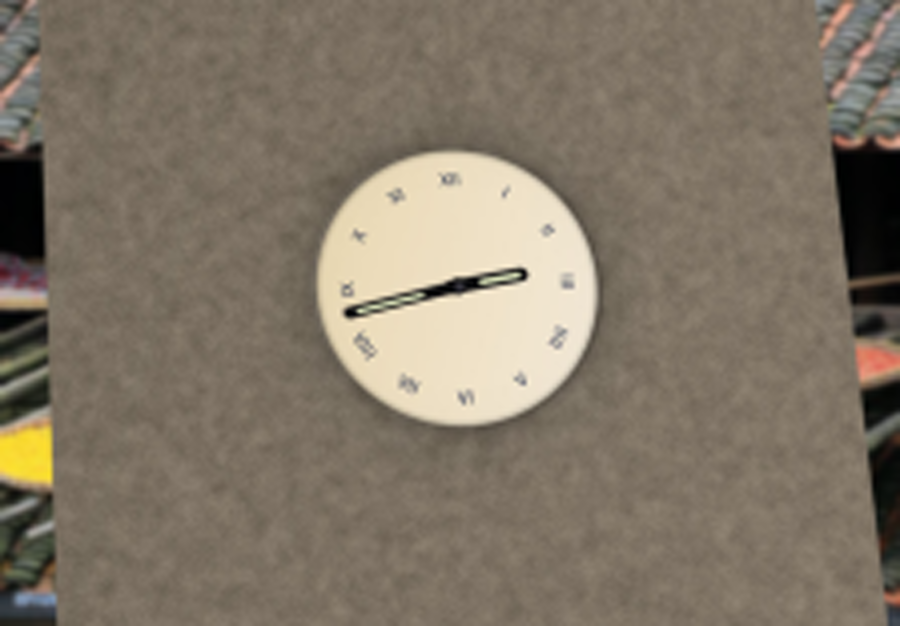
2:43
